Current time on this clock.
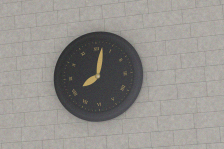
8:02
